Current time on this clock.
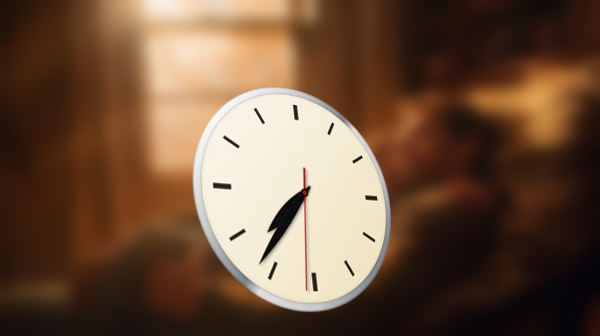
7:36:31
